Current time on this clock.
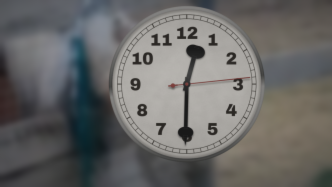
12:30:14
